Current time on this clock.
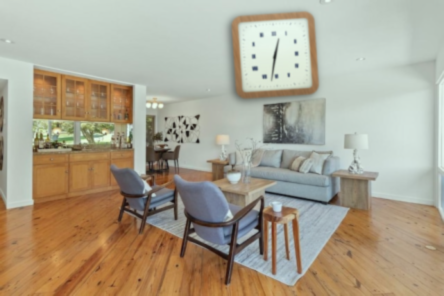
12:32
